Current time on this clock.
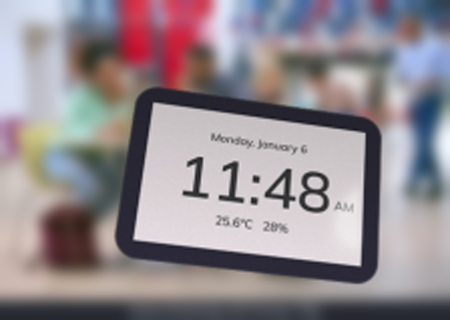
11:48
